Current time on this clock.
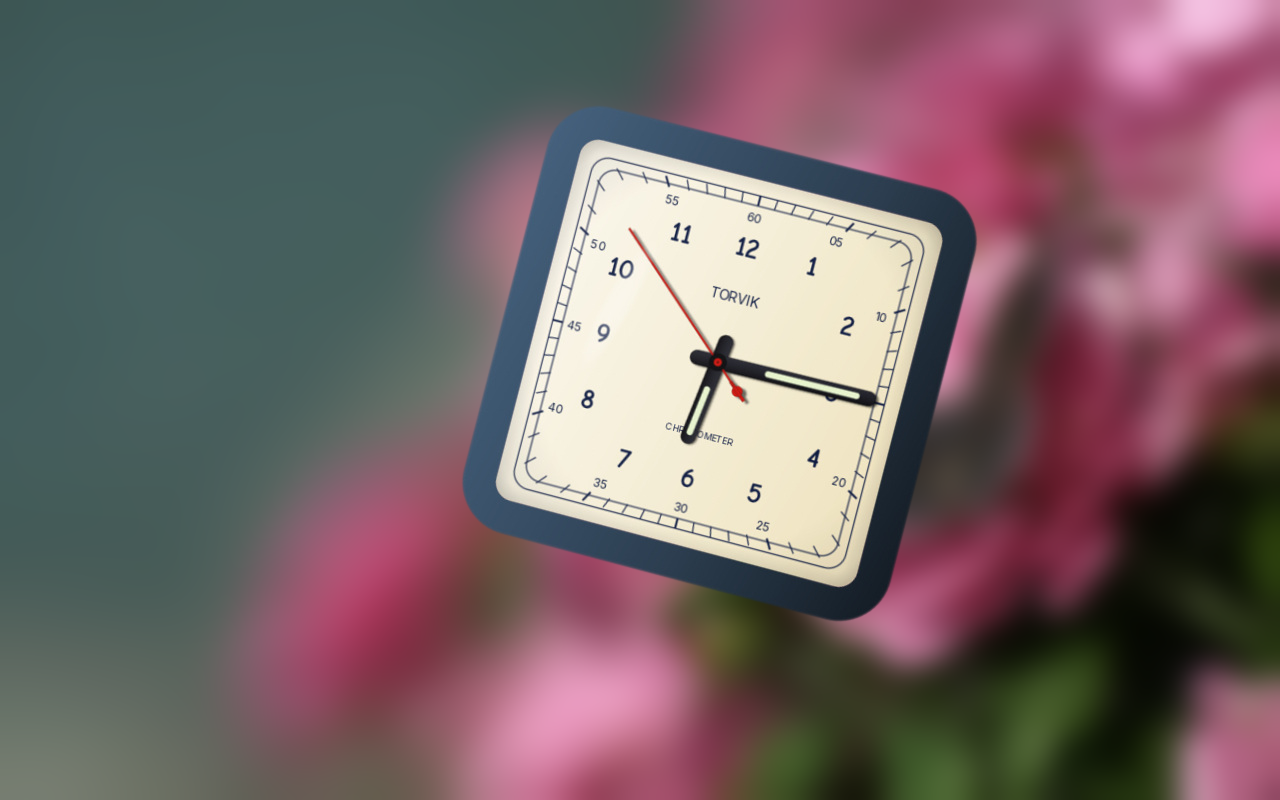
6:14:52
